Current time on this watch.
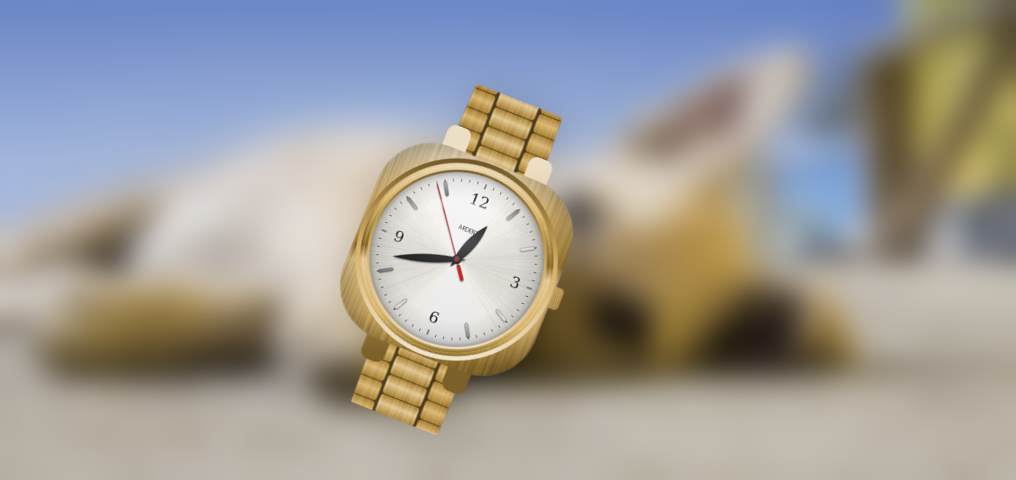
12:41:54
